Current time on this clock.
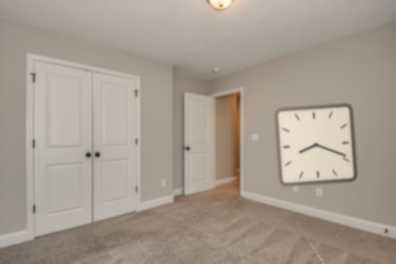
8:19
